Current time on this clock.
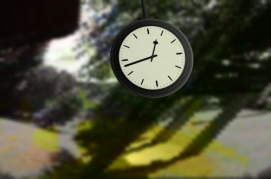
12:43
